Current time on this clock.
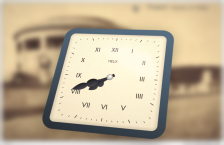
7:41
